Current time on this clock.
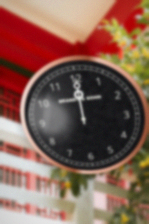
12:00
